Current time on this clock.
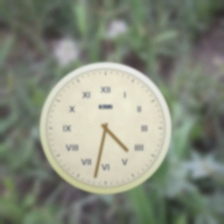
4:32
